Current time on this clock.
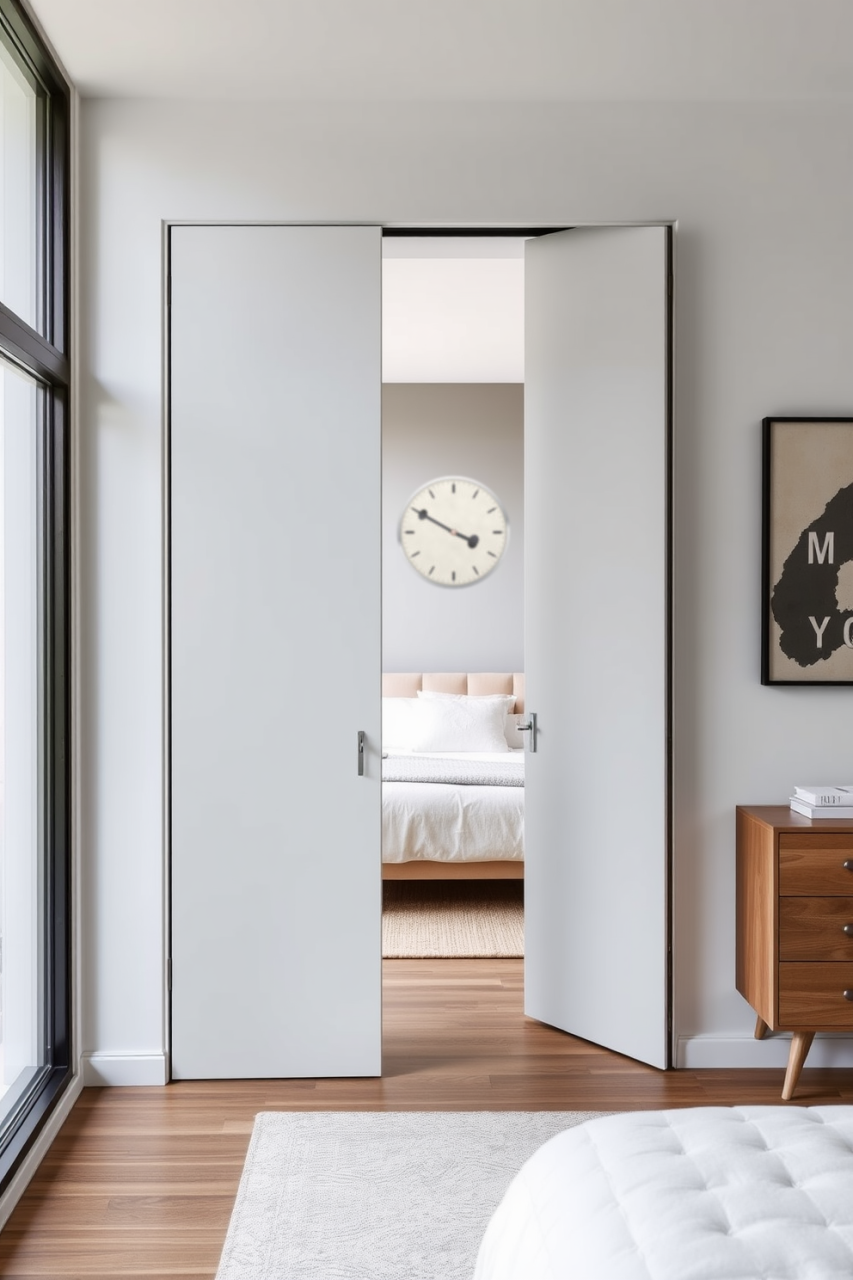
3:50
